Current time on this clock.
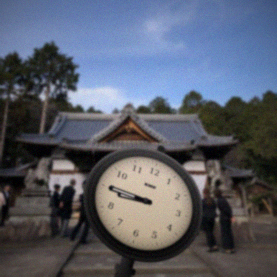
8:45
